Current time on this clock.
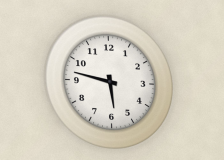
5:47
